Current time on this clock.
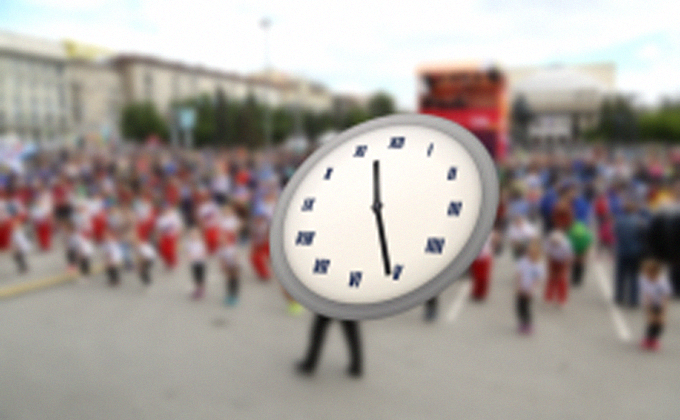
11:26
